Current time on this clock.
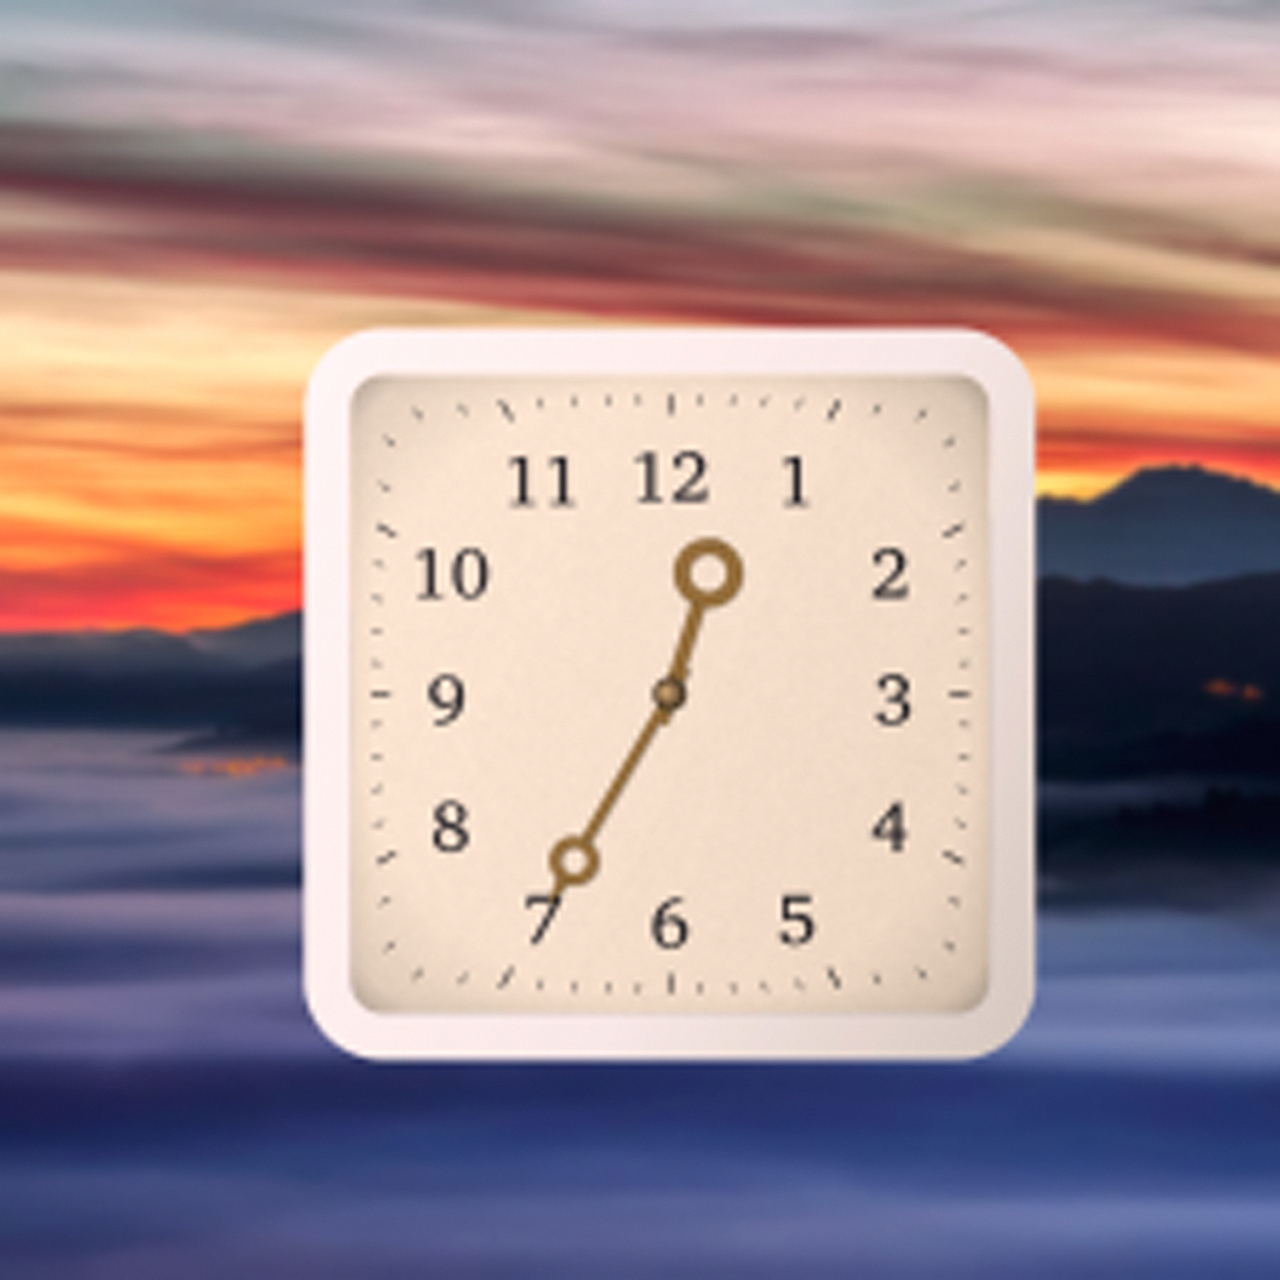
12:35
